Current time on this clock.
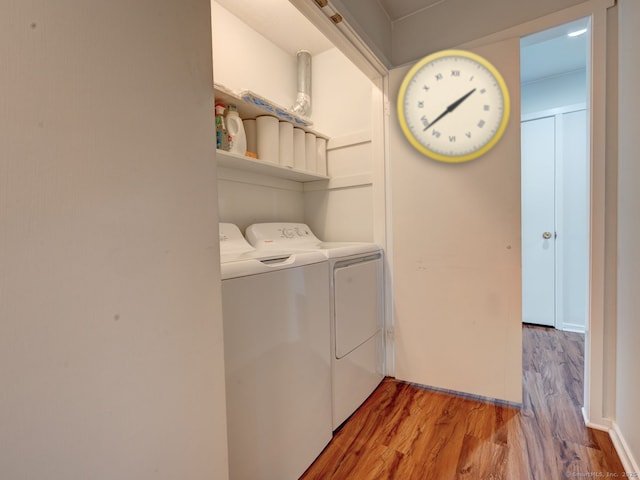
1:38
